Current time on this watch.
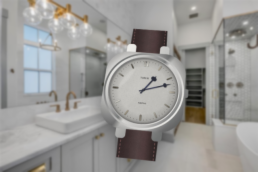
1:12
